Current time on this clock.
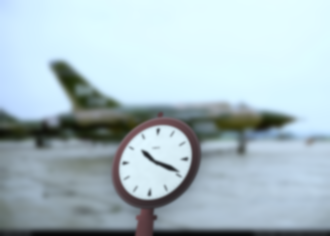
10:19
